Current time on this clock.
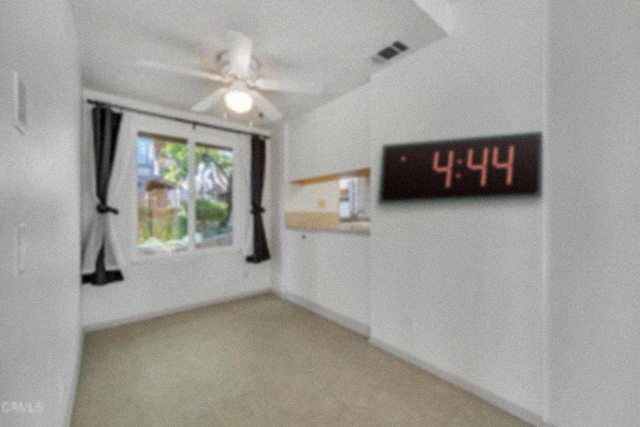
4:44
